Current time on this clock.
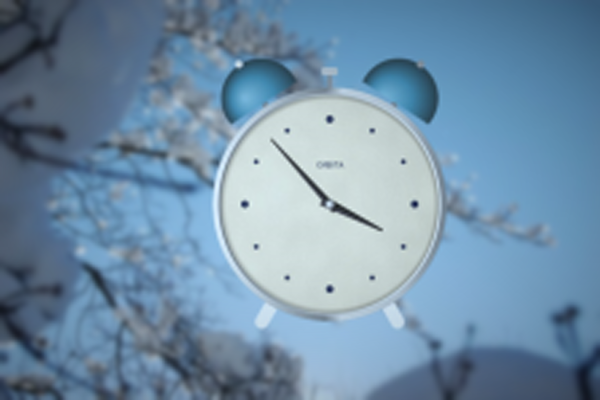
3:53
